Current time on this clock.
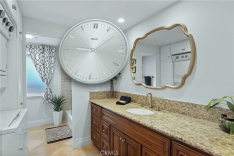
9:08
